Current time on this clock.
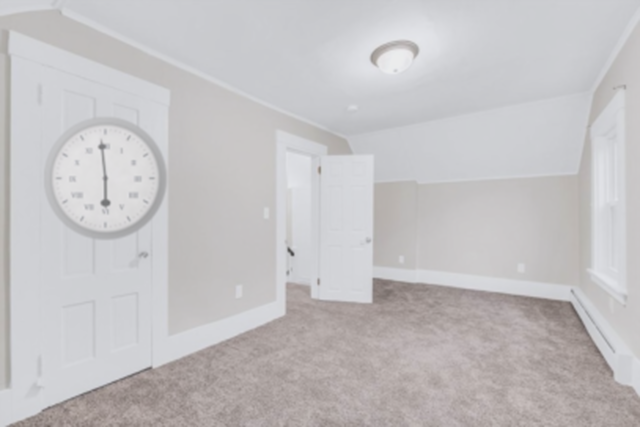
5:59
